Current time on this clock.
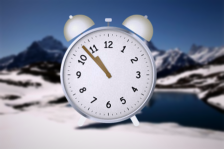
10:53
